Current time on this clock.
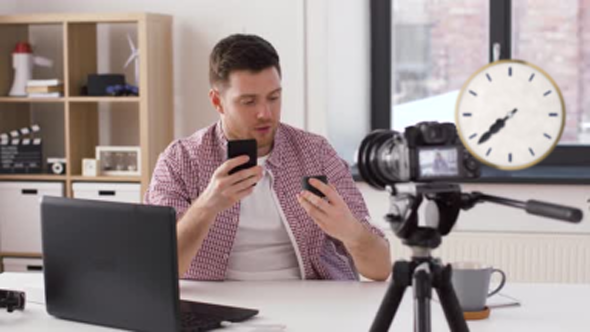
7:38
